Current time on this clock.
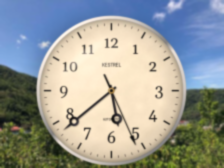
5:38:26
